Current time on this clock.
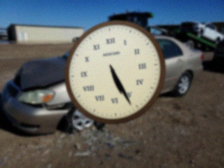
5:26
